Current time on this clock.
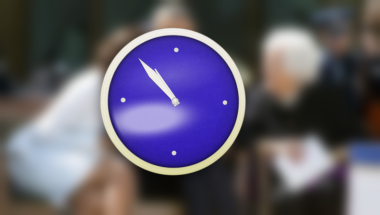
10:53
